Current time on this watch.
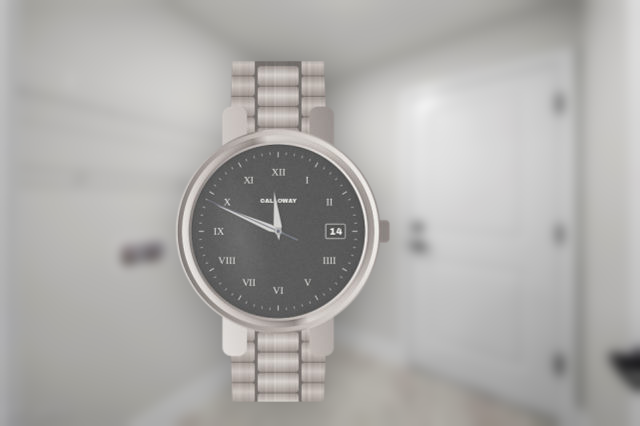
11:48:49
